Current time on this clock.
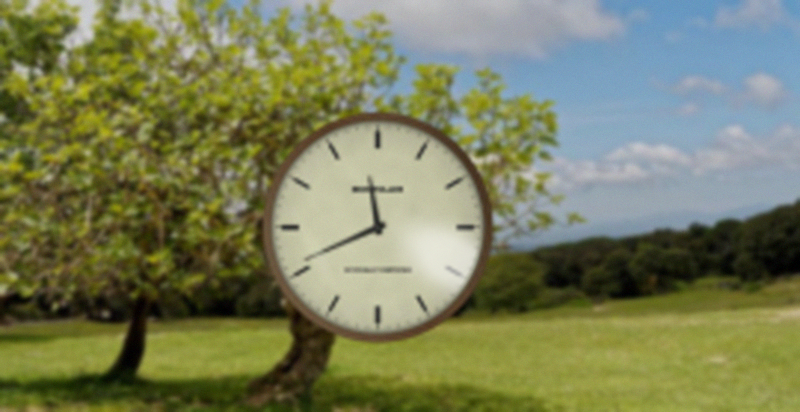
11:41
